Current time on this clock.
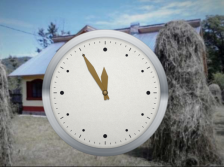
11:55
